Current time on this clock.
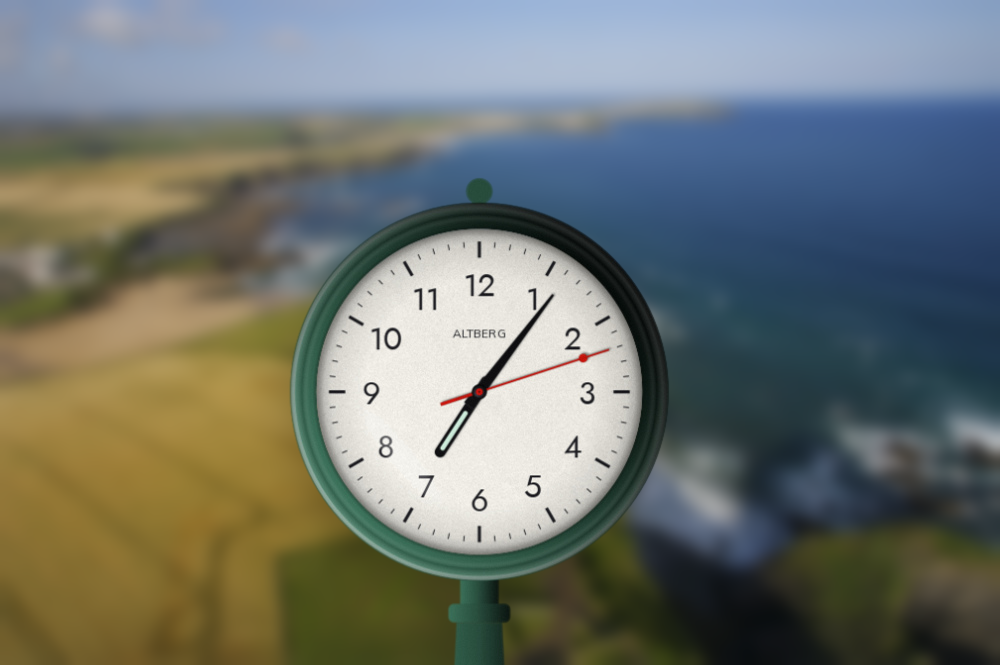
7:06:12
